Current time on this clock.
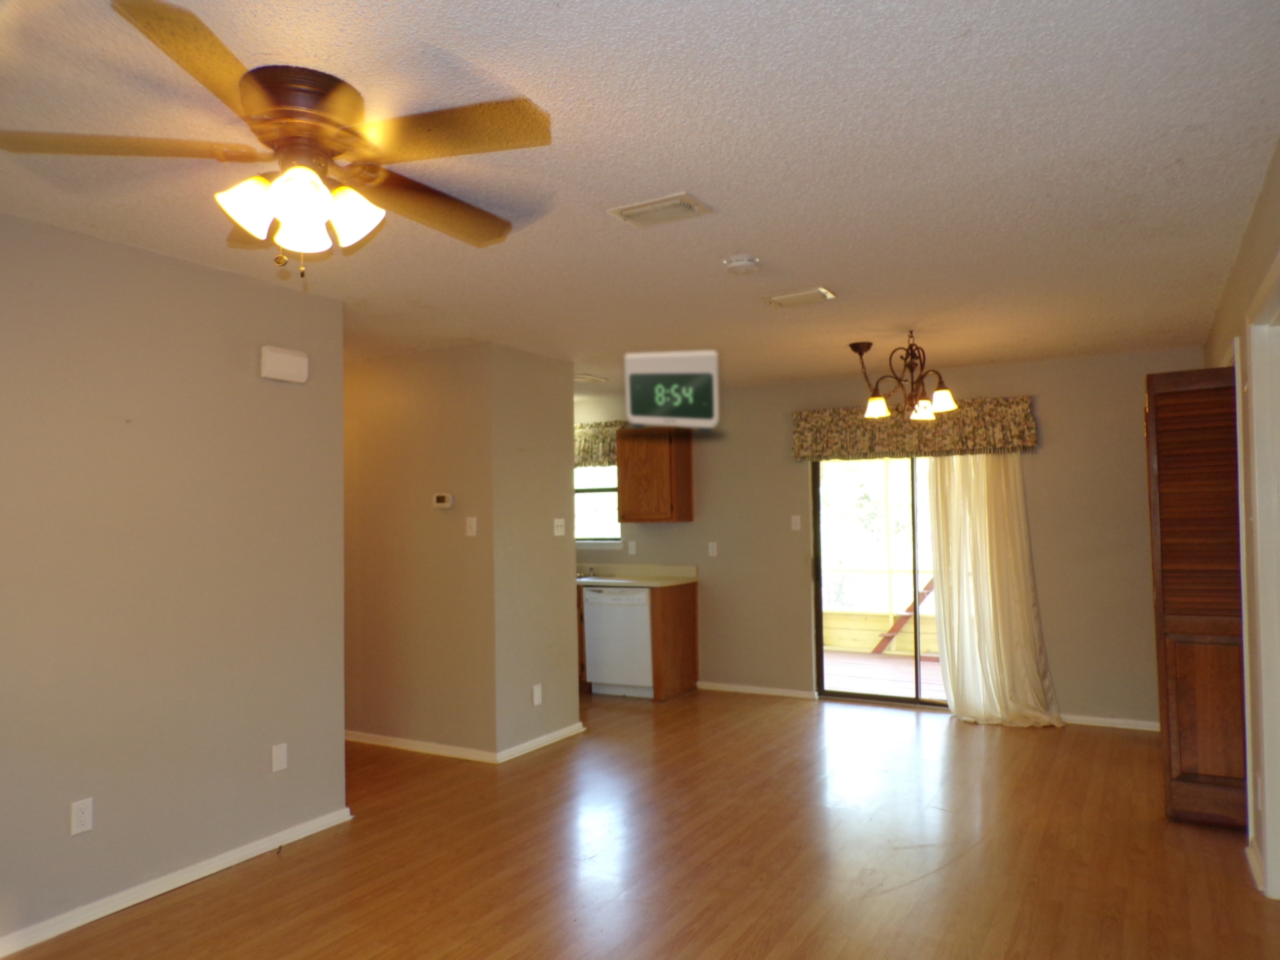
8:54
